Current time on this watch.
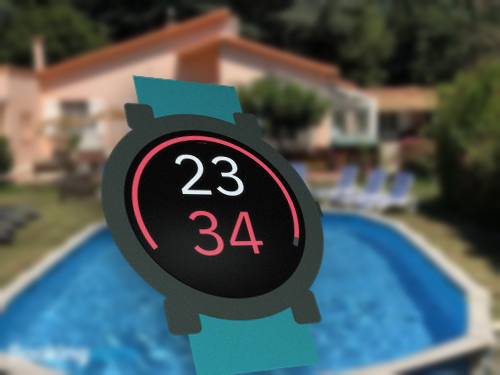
23:34
